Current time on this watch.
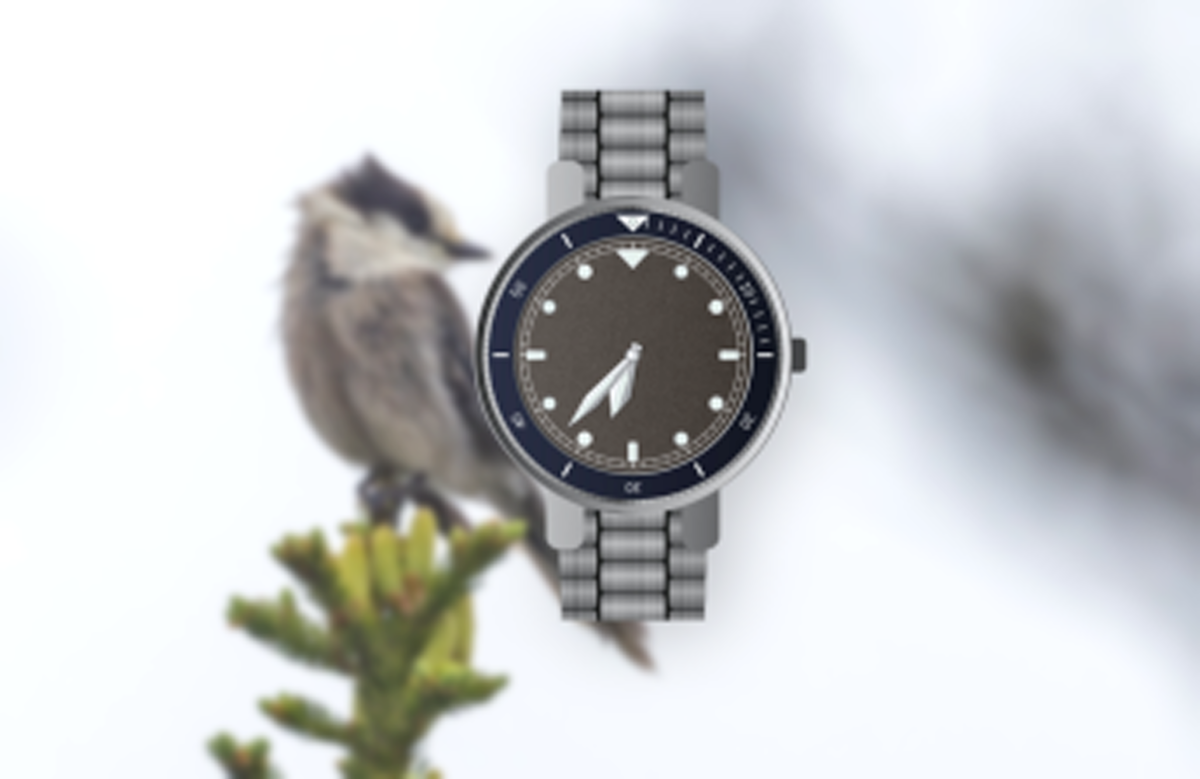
6:37
